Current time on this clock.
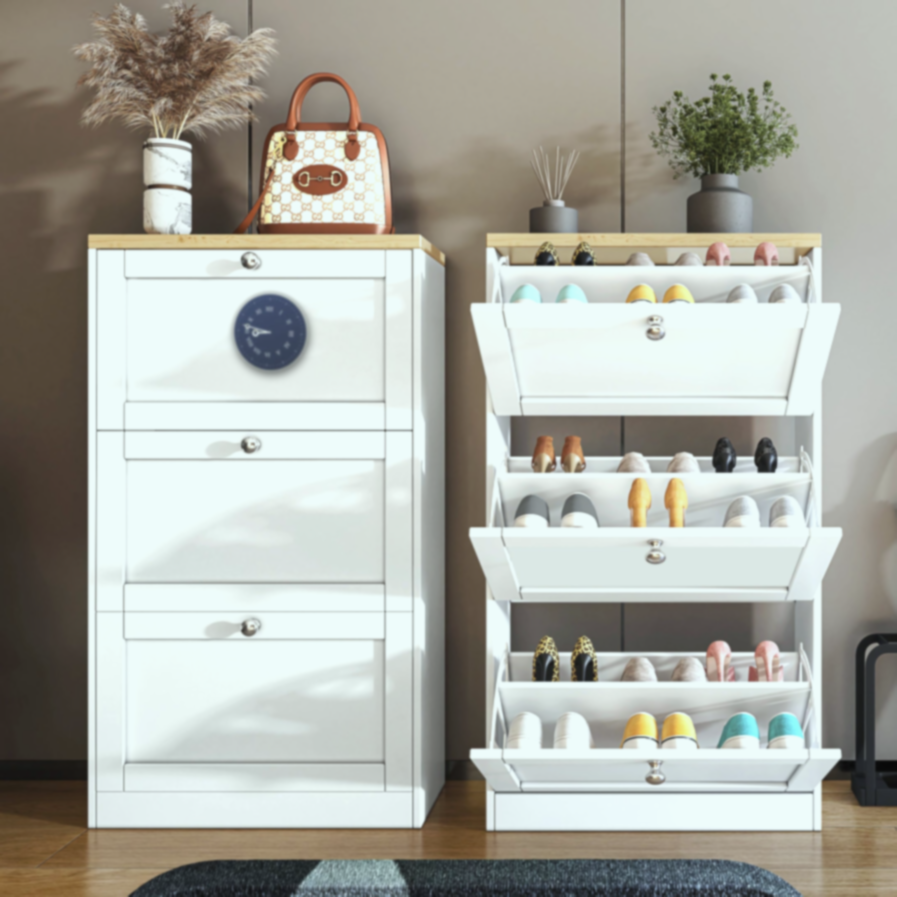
8:47
